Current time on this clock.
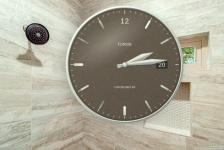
2:14
